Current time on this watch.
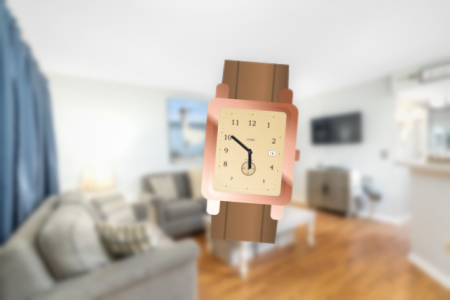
5:51
